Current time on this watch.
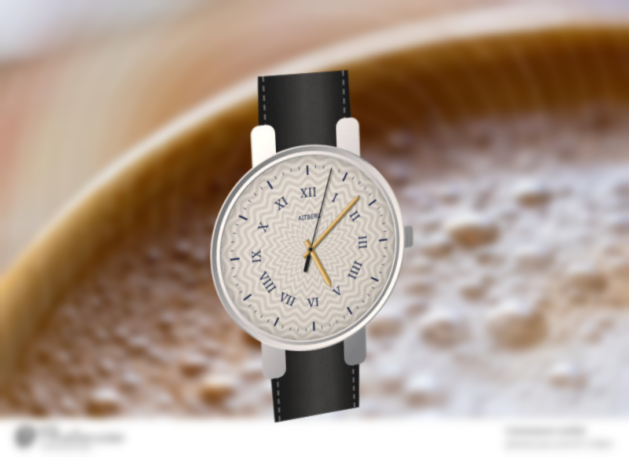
5:08:03
